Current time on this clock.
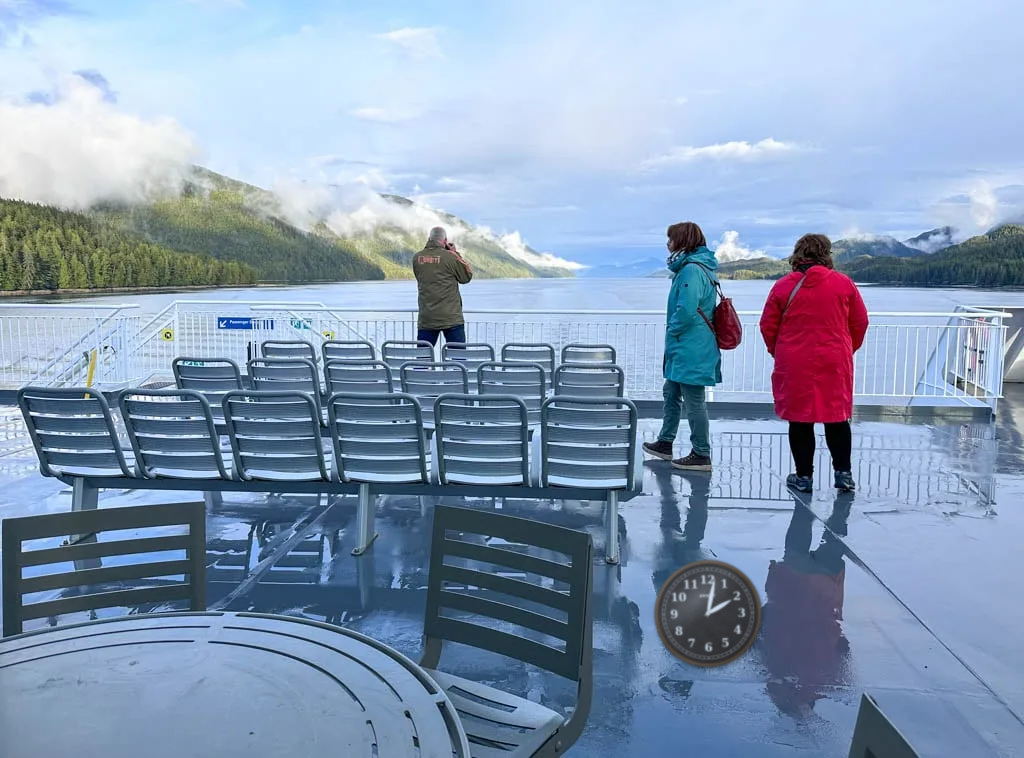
2:02
